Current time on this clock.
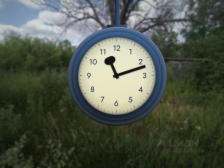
11:12
